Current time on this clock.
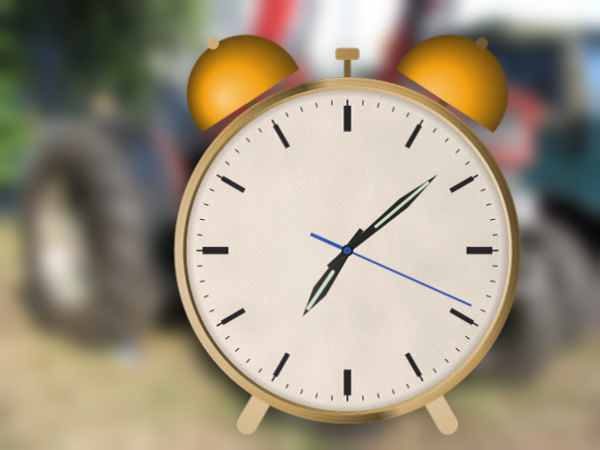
7:08:19
